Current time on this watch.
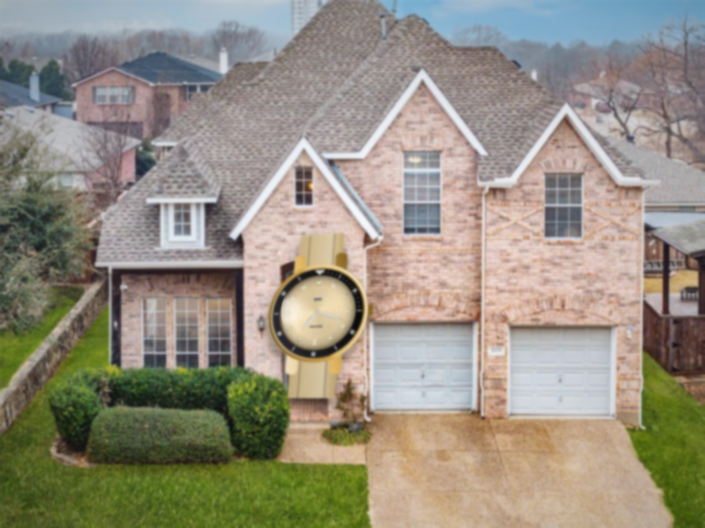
7:18
